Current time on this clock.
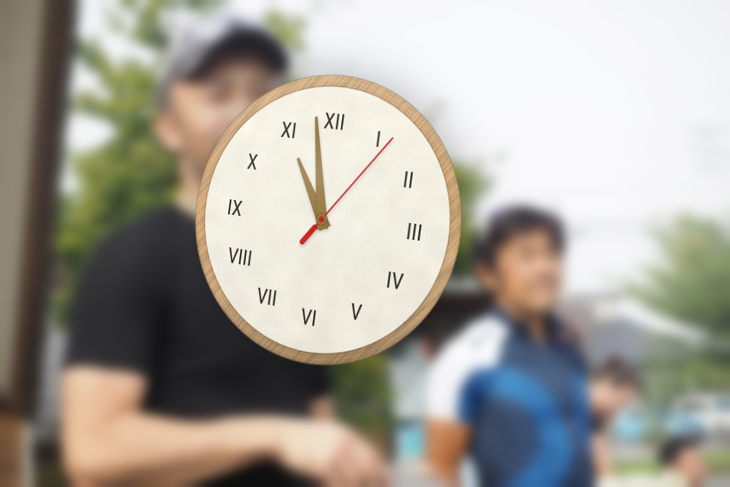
10:58:06
